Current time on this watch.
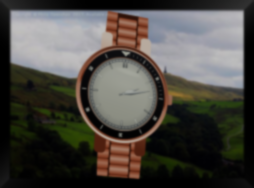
2:13
